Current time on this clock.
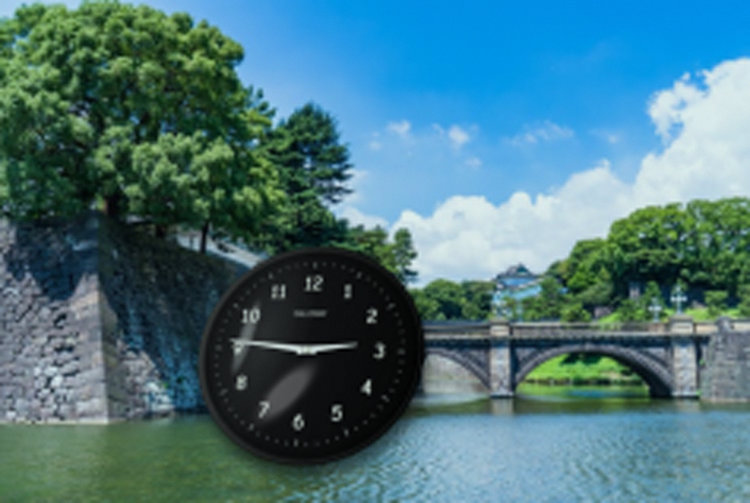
2:46
